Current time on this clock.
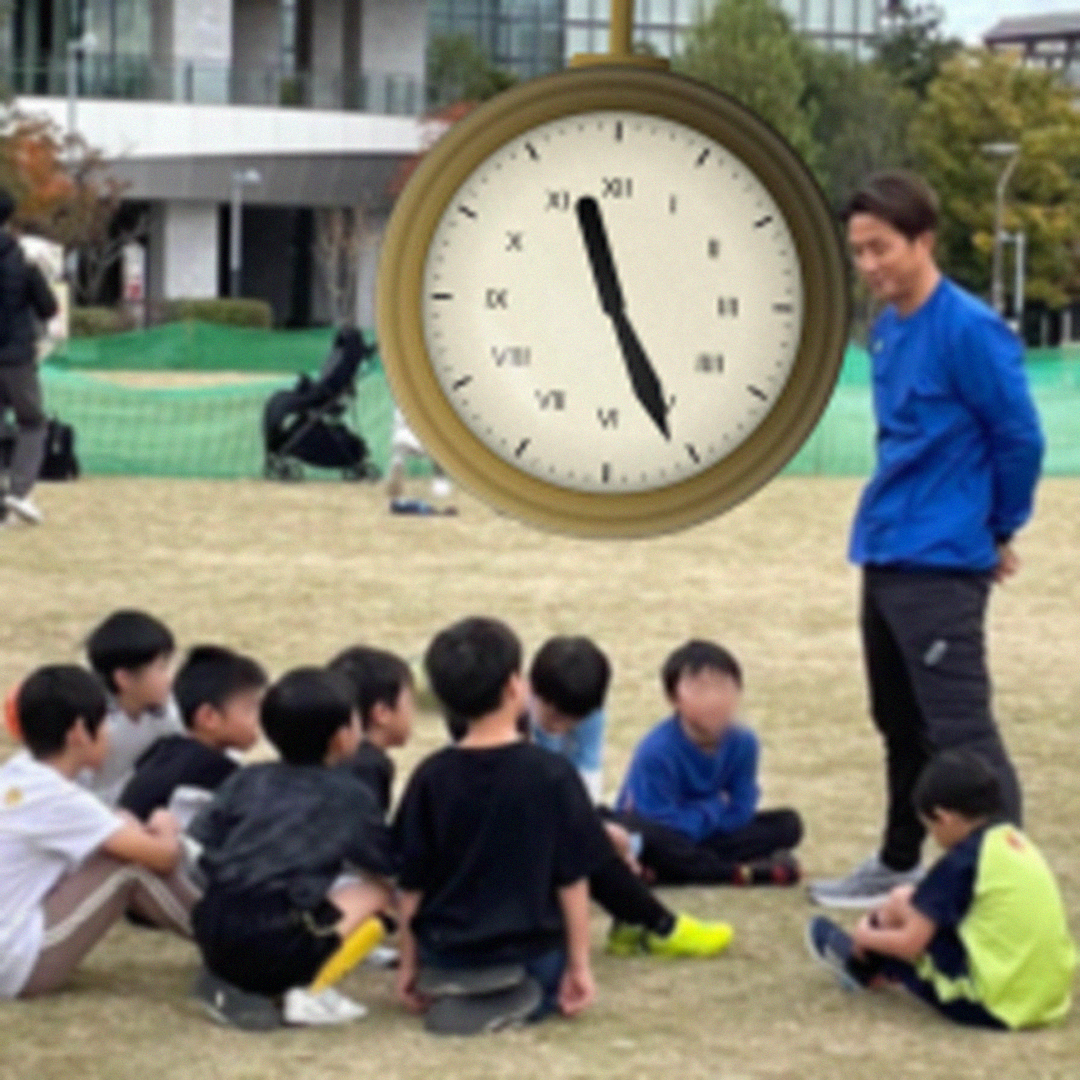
11:26
